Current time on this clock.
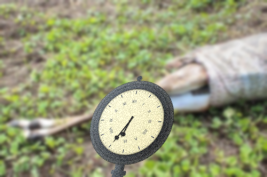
6:35
